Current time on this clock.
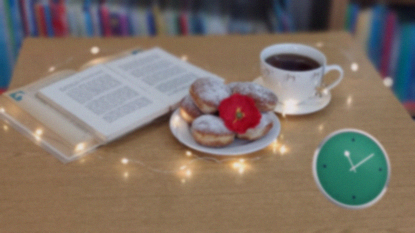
11:09
